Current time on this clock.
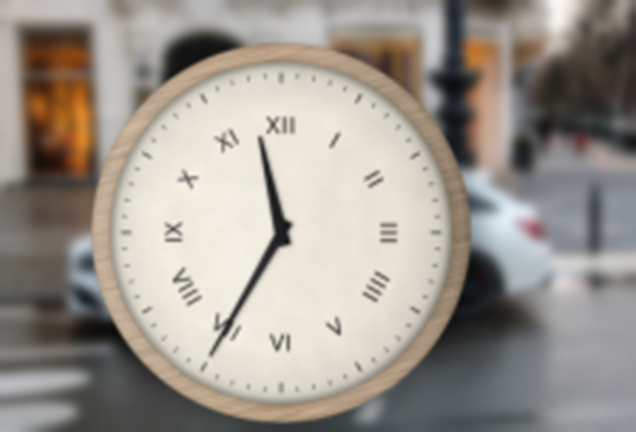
11:35
